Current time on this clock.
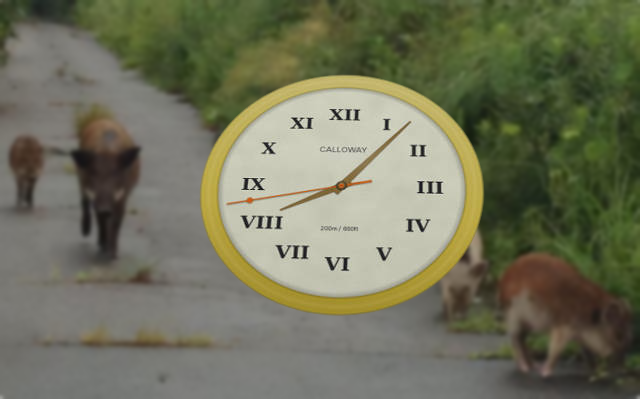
8:06:43
